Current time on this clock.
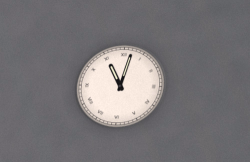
11:02
